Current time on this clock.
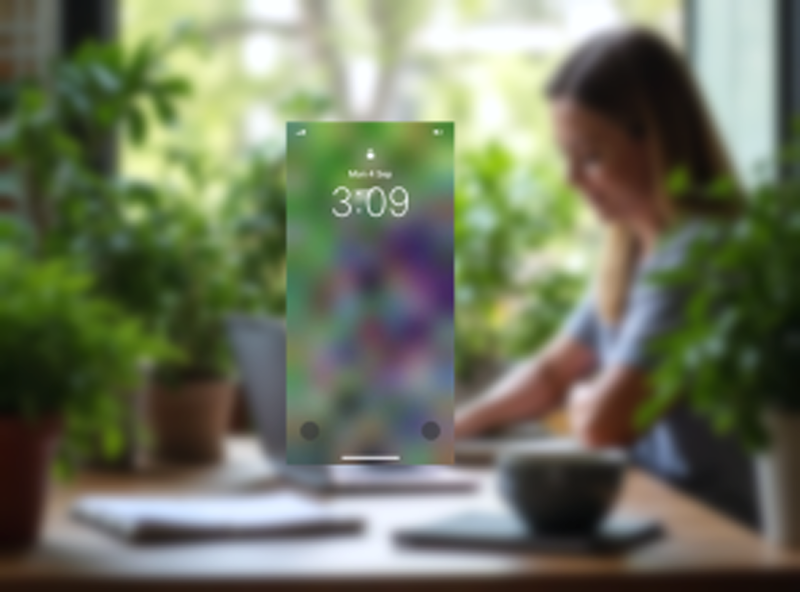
3:09
